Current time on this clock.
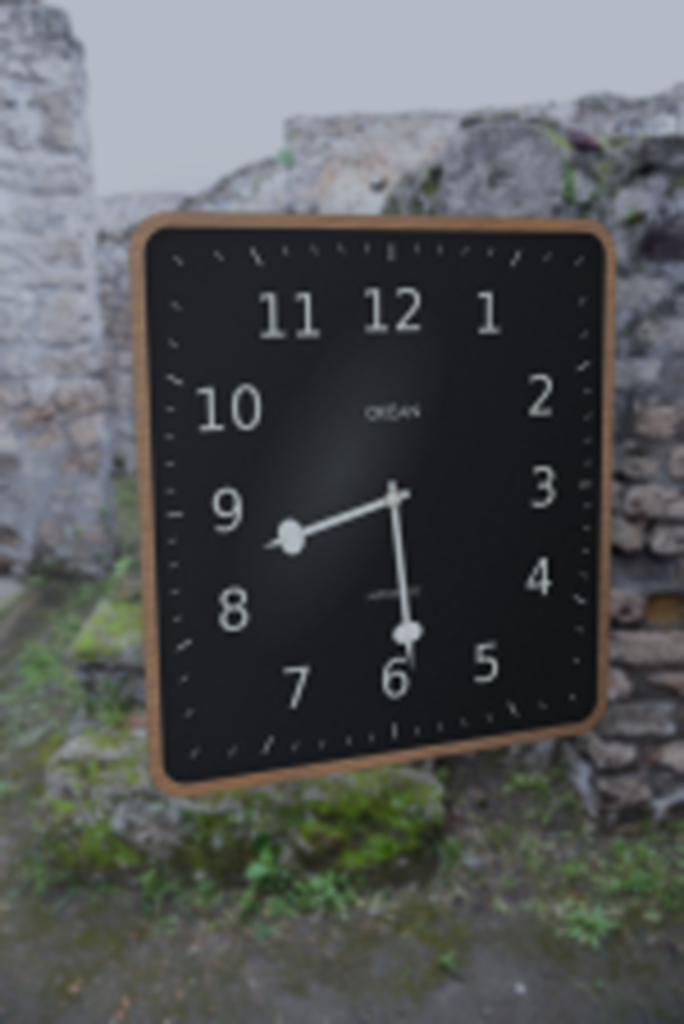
8:29
